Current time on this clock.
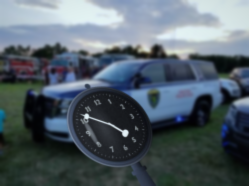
4:52
